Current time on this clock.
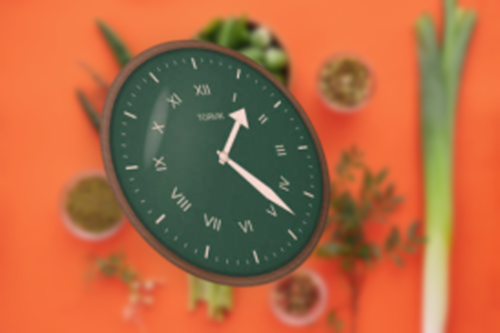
1:23
